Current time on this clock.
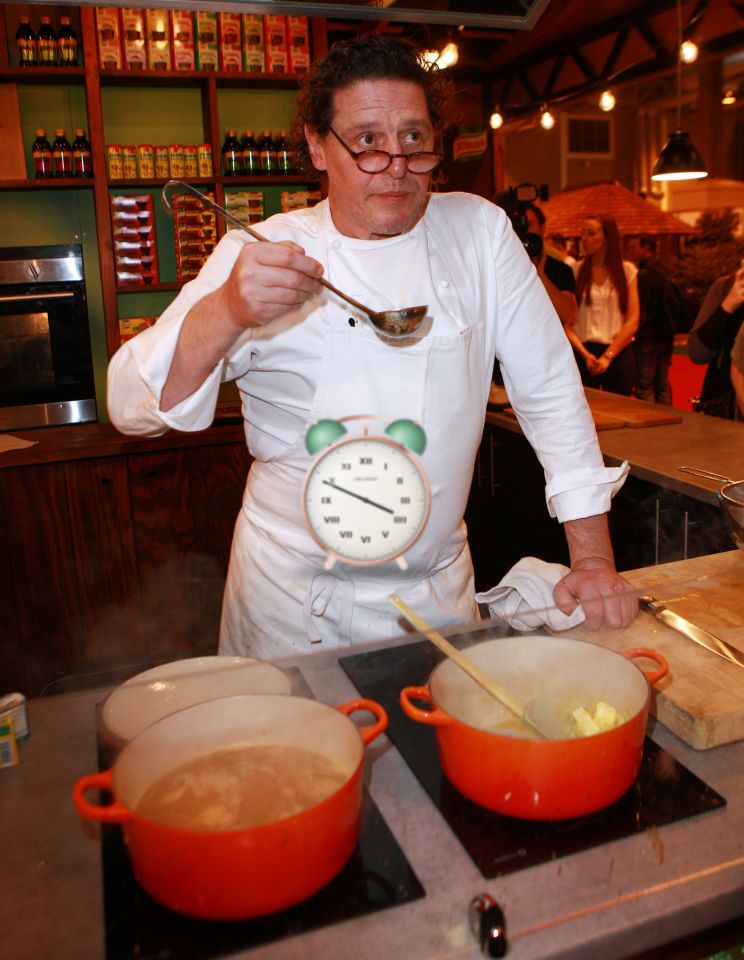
3:49
